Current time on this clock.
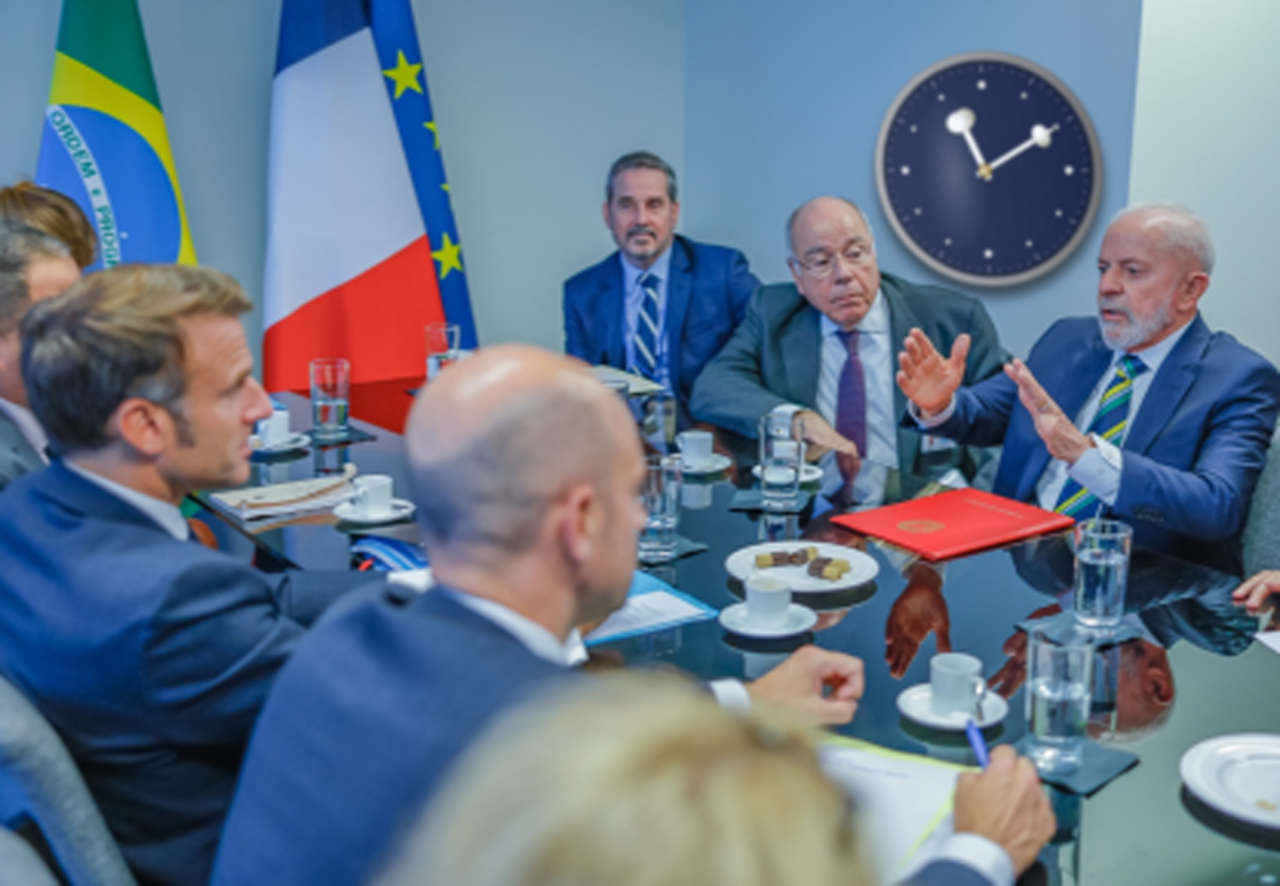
11:10
